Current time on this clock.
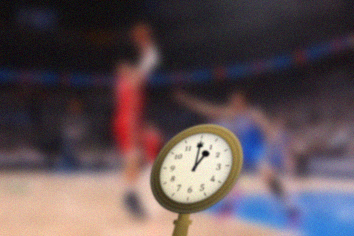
1:00
